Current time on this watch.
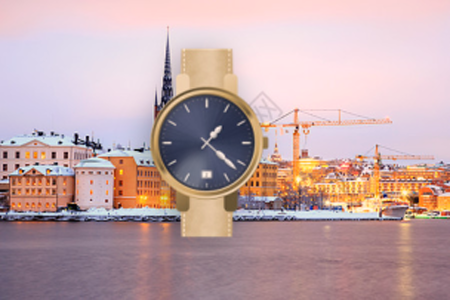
1:22
